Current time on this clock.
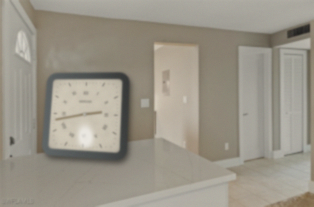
2:43
